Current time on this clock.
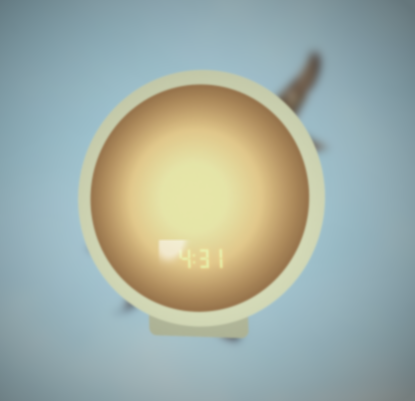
4:31
